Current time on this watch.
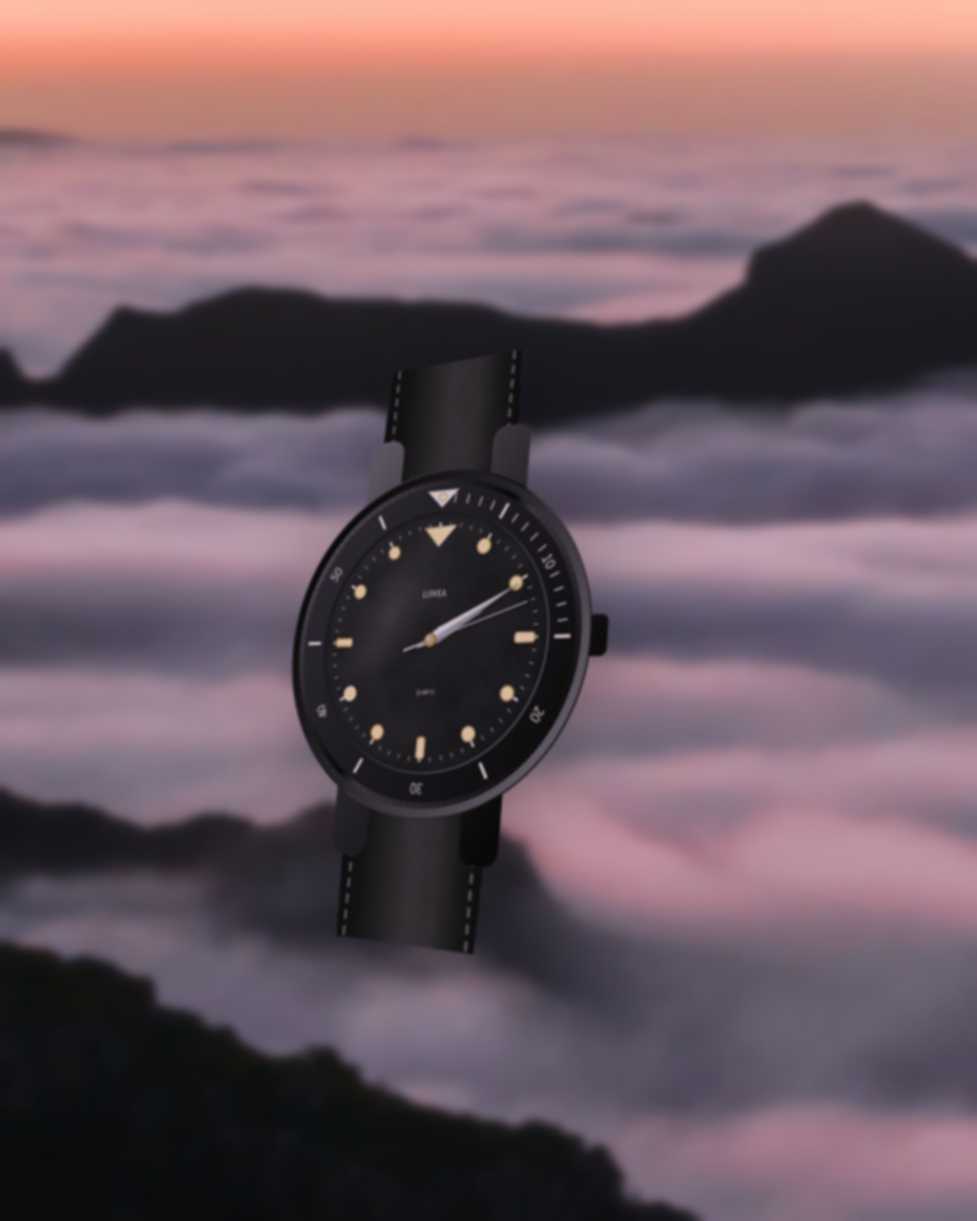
2:10:12
